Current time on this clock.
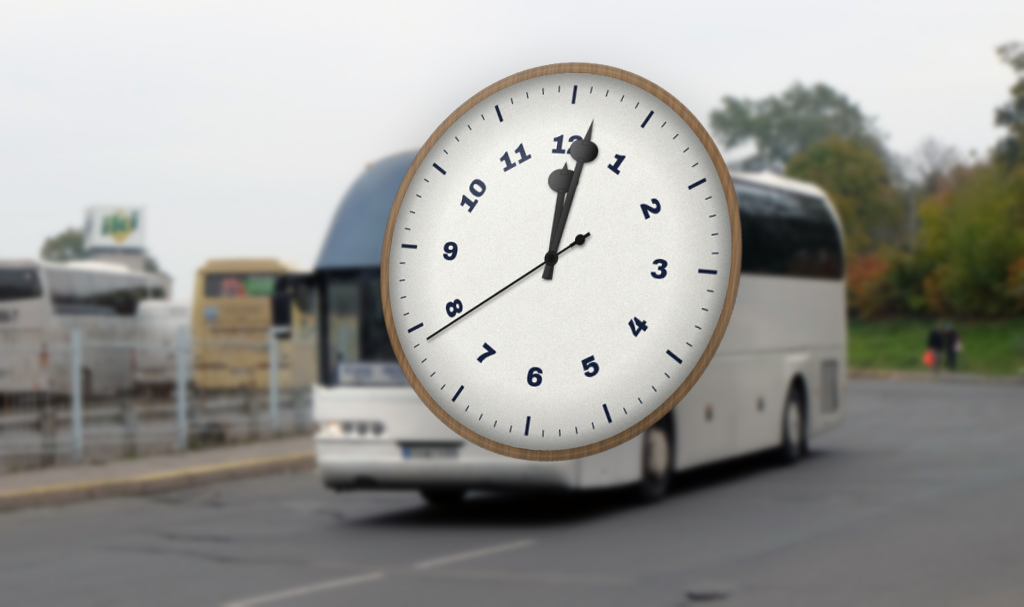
12:01:39
